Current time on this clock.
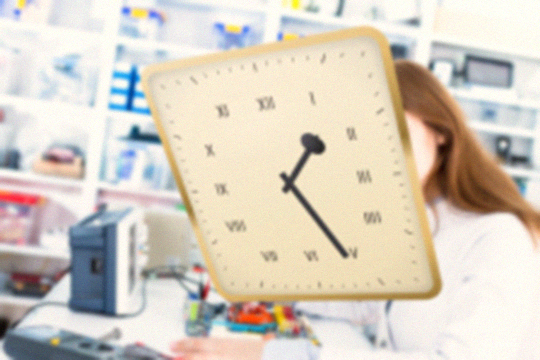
1:26
